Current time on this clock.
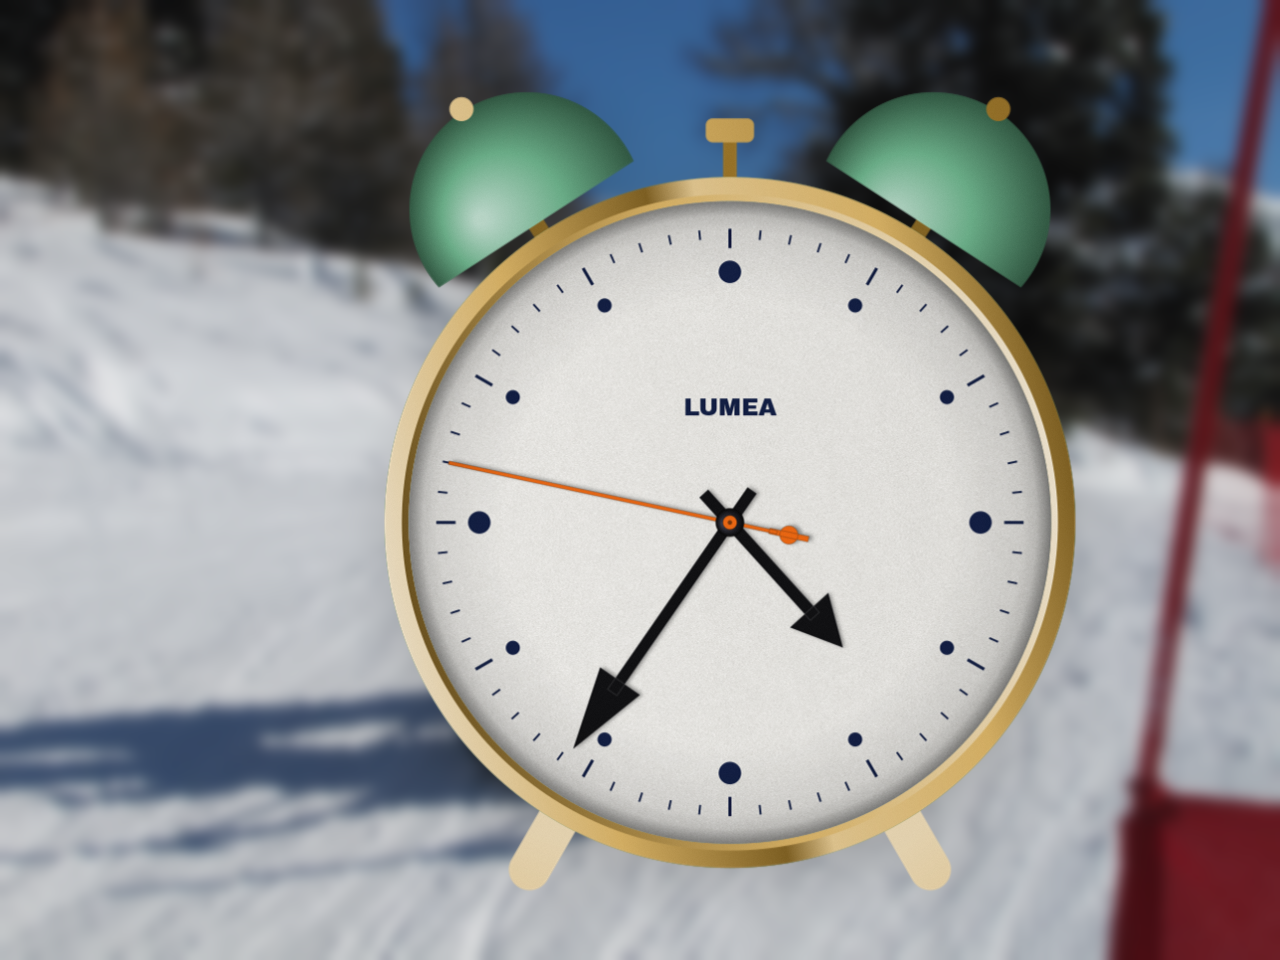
4:35:47
